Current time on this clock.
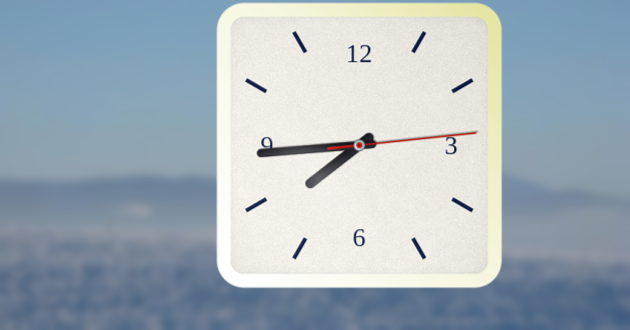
7:44:14
